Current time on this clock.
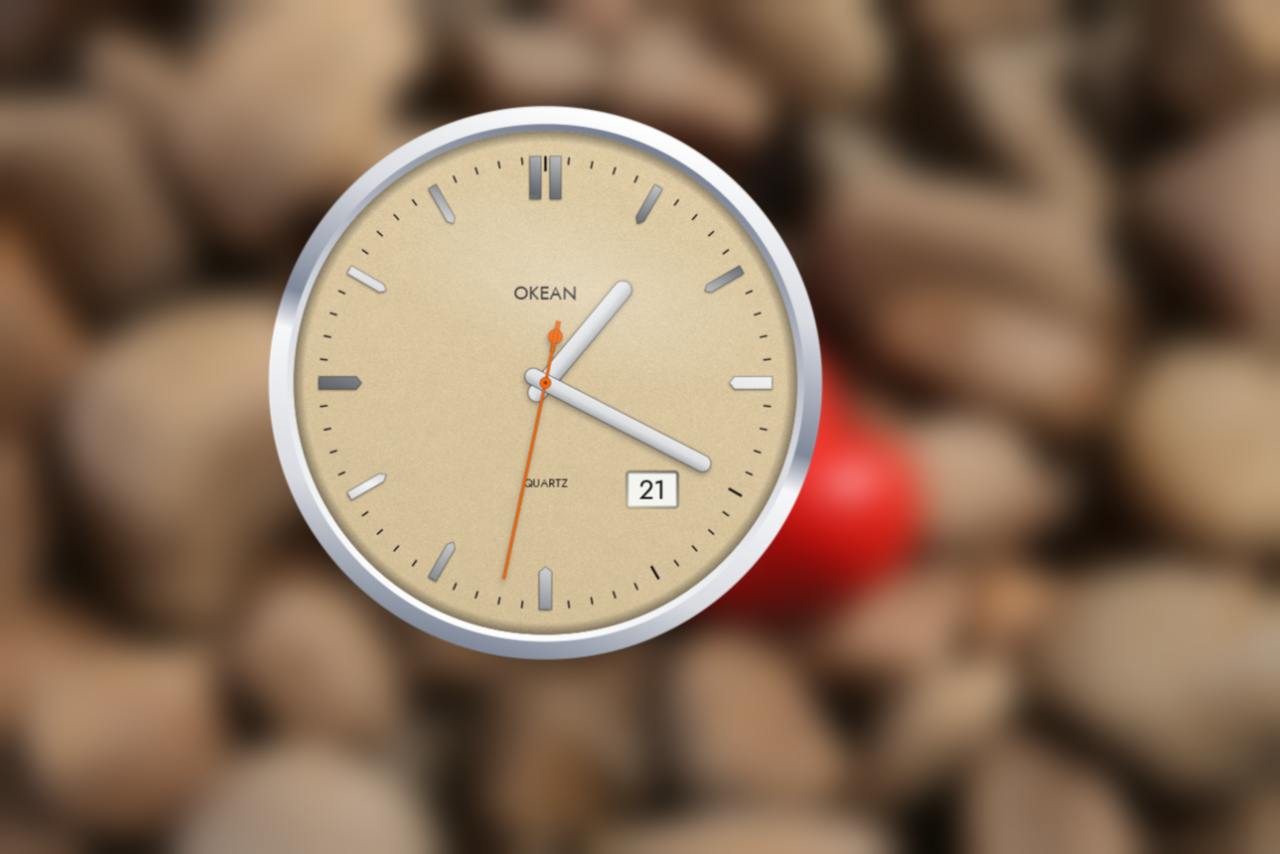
1:19:32
